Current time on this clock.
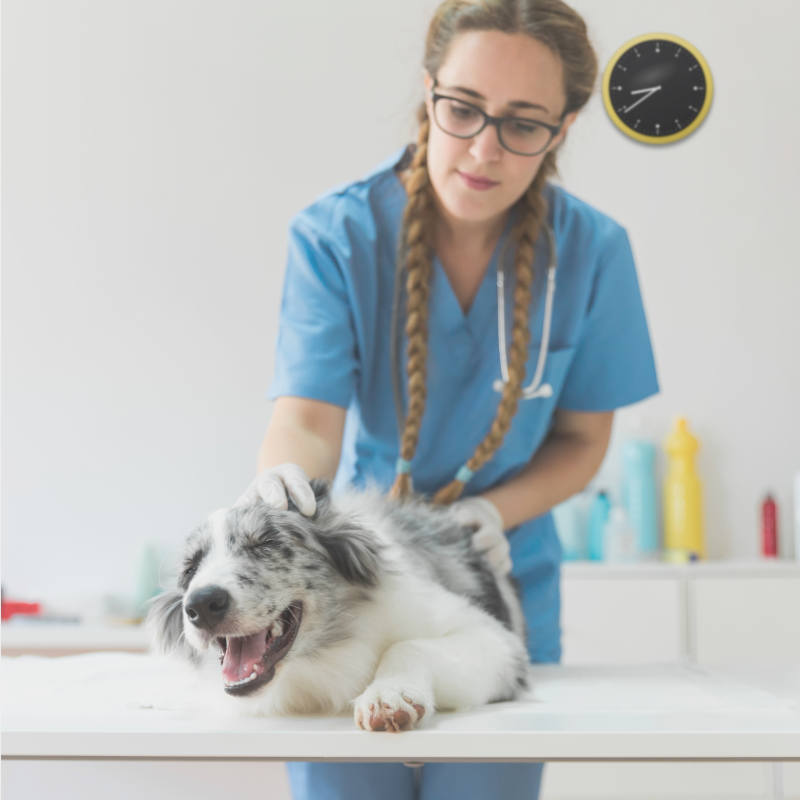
8:39
